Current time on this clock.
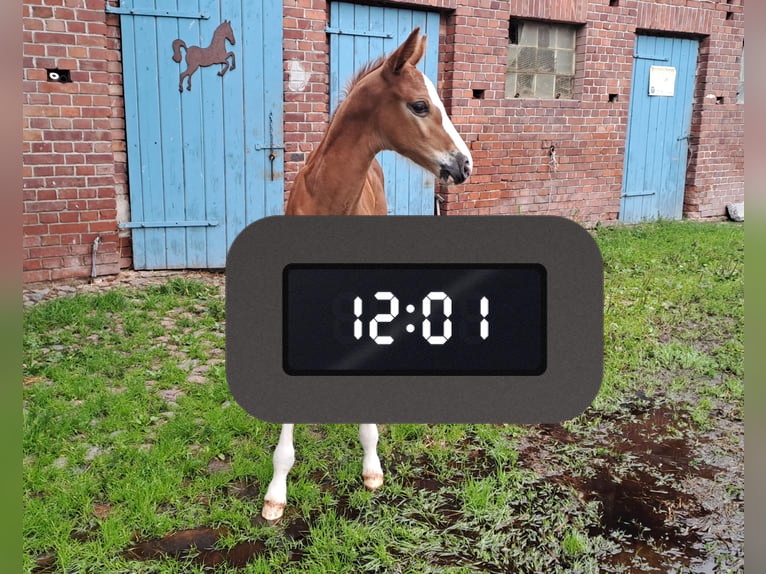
12:01
